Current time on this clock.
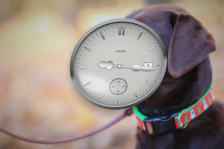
9:16
